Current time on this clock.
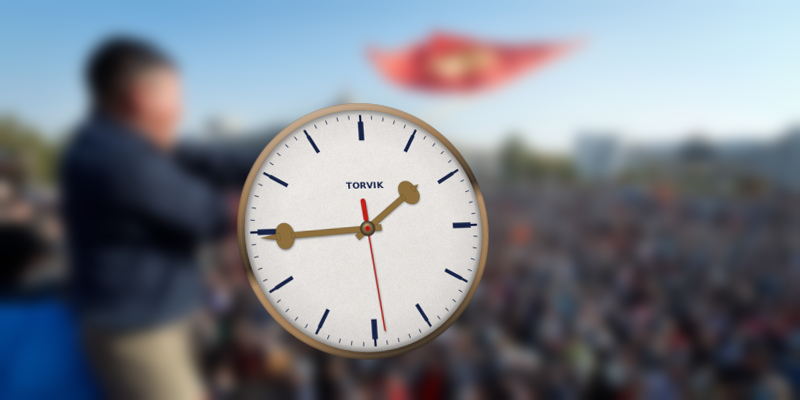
1:44:29
